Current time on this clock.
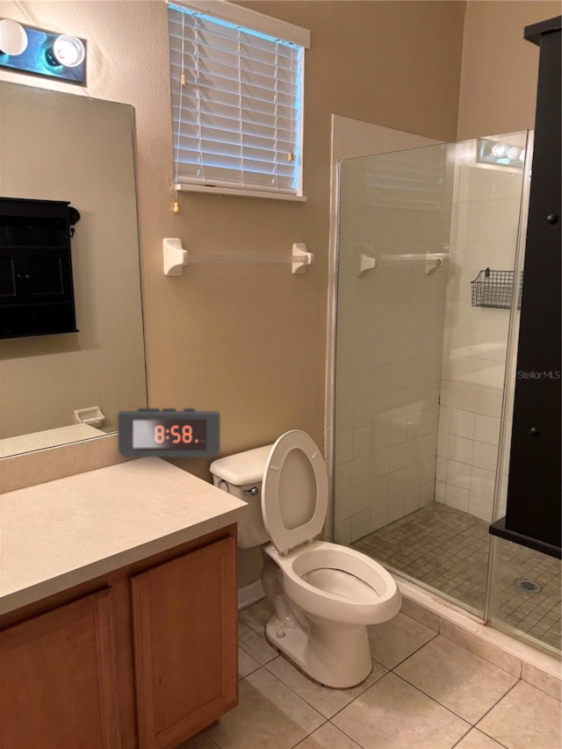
8:58
